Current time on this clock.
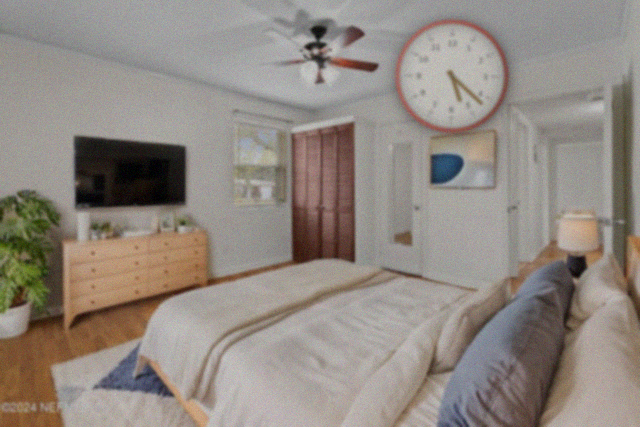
5:22
